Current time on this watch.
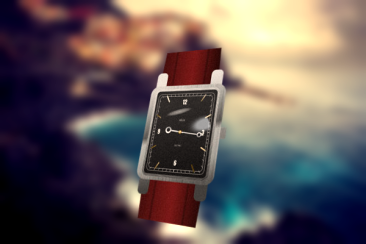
9:16
